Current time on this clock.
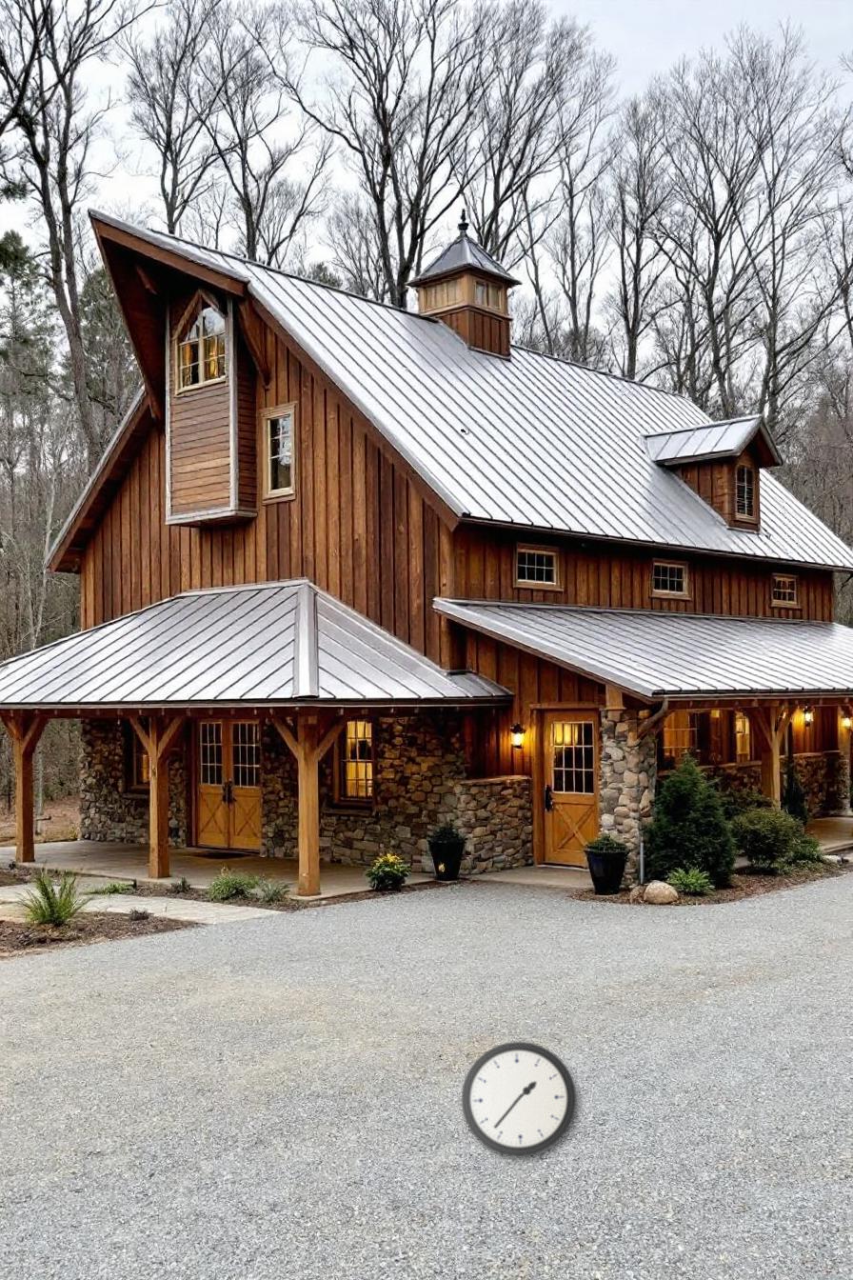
1:37
